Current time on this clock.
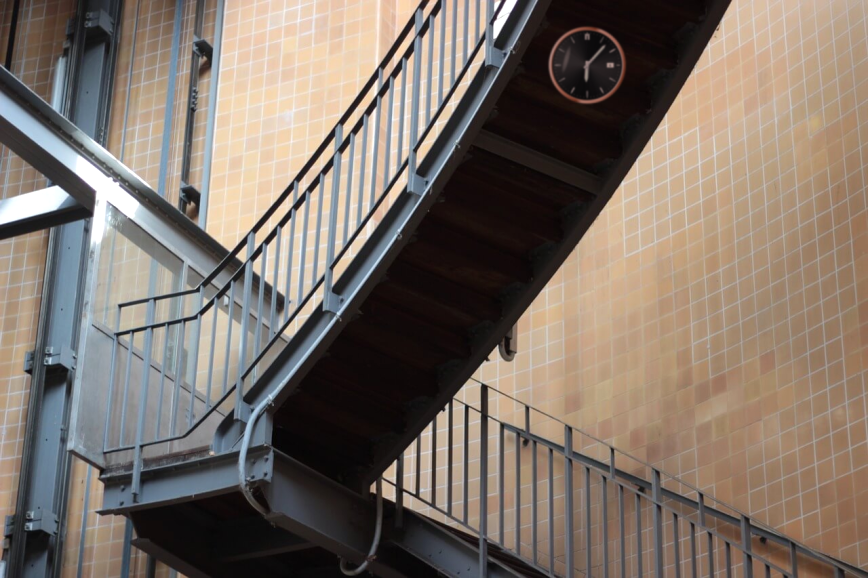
6:07
